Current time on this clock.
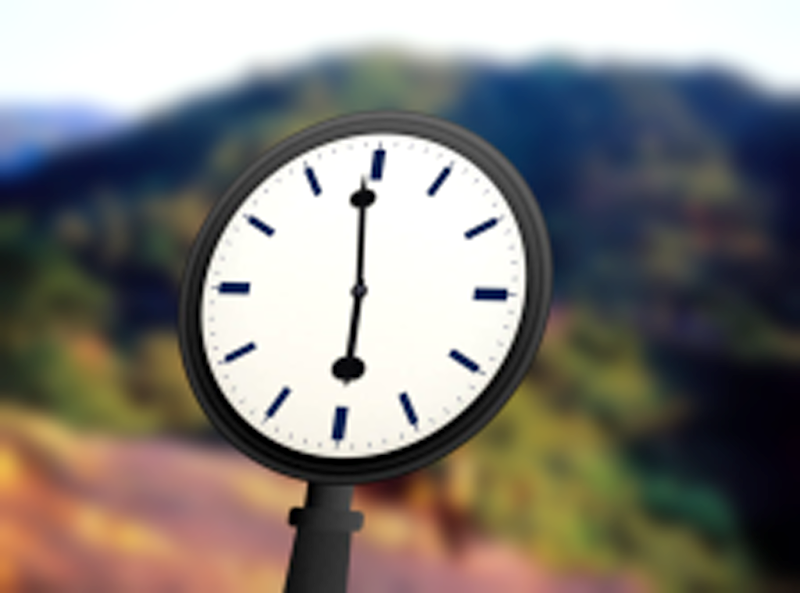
5:59
